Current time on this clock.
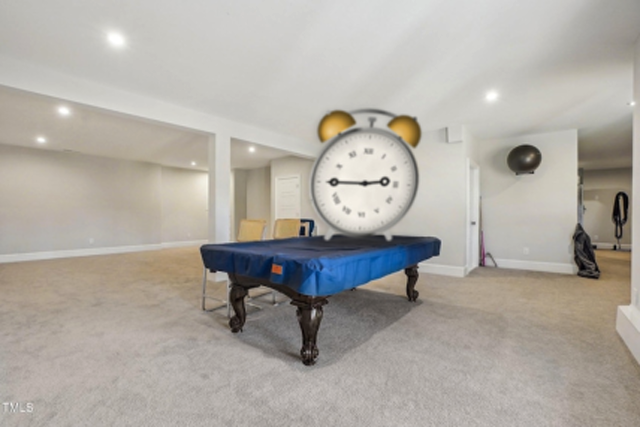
2:45
